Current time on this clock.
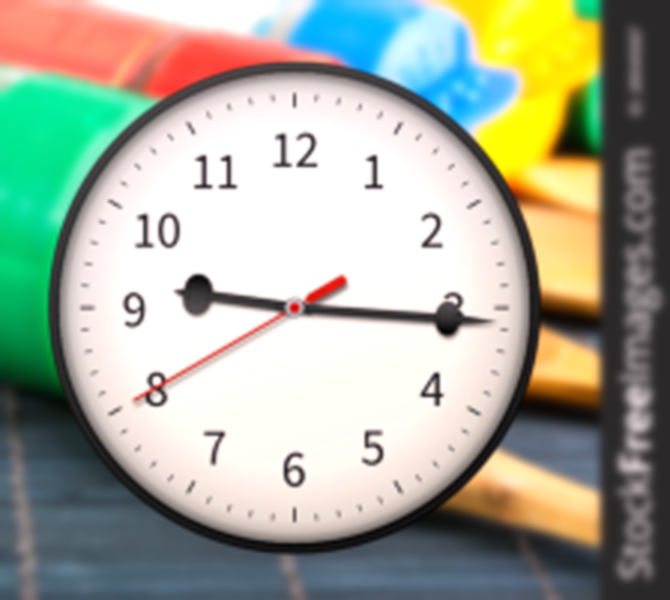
9:15:40
